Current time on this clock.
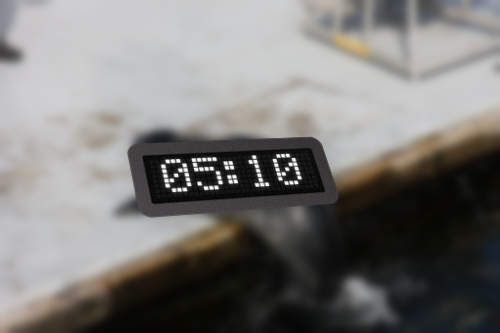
5:10
